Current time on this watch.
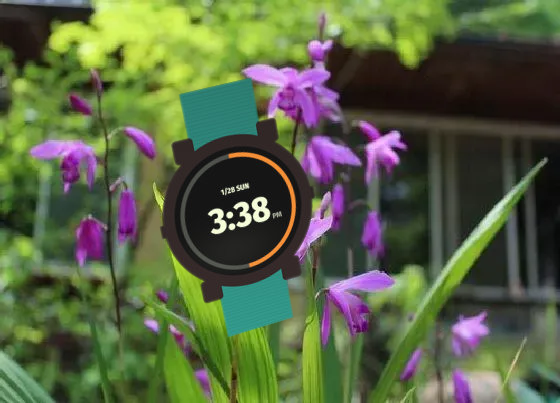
3:38
